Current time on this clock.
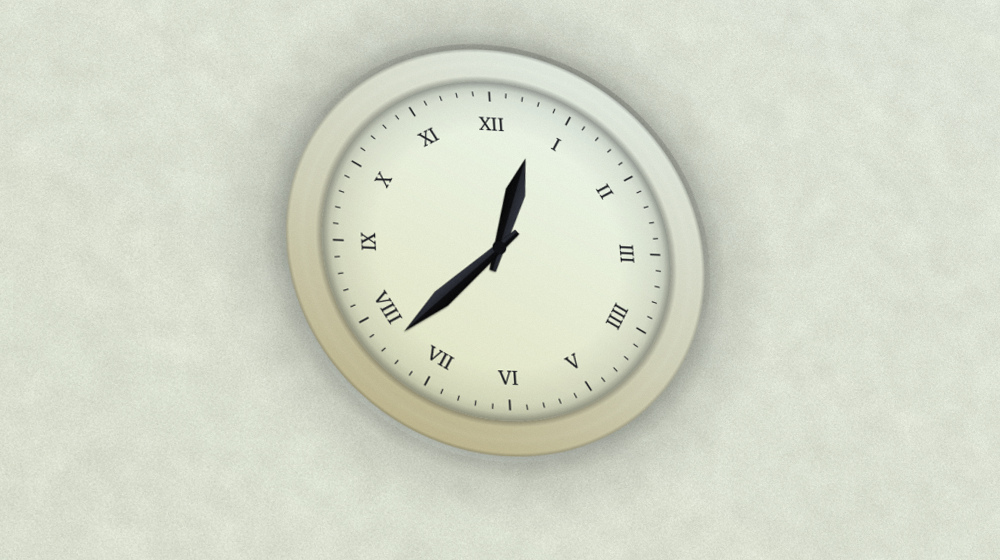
12:38
